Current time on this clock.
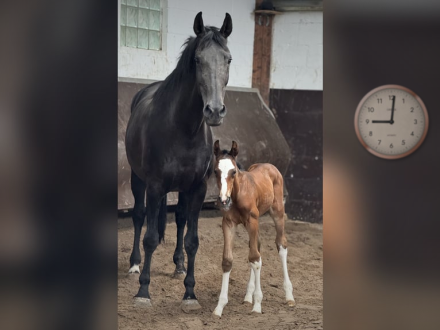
9:01
